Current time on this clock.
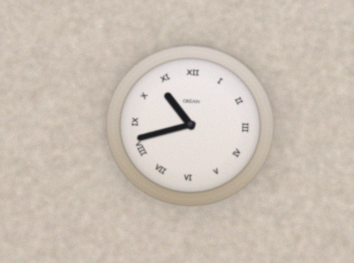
10:42
